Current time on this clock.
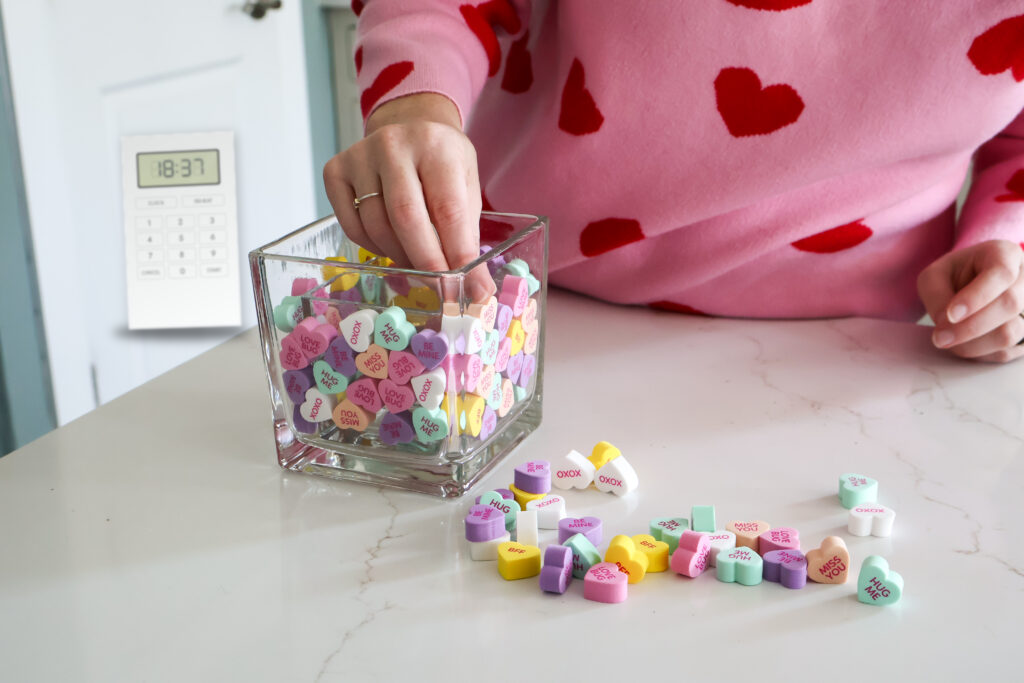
18:37
